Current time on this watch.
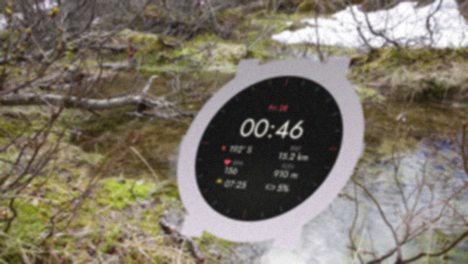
0:46
